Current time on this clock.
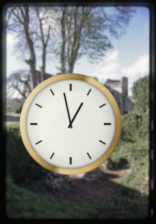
12:58
